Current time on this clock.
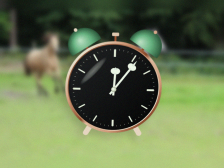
12:06
